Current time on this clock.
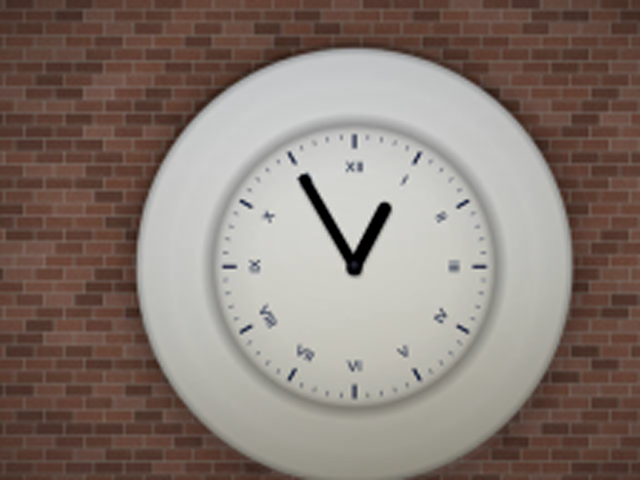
12:55
